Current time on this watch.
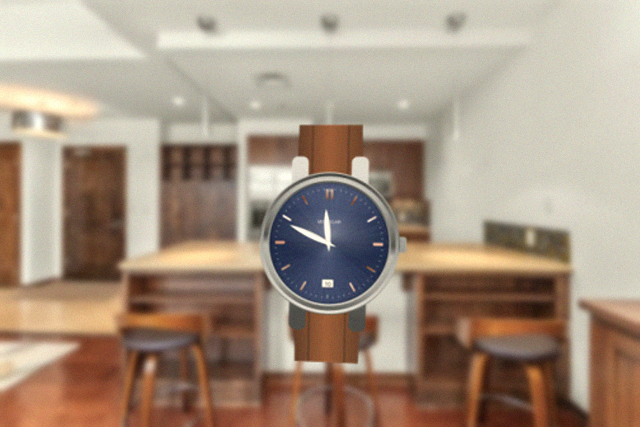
11:49
